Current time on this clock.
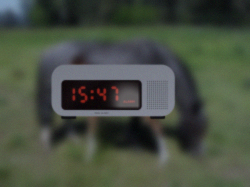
15:47
